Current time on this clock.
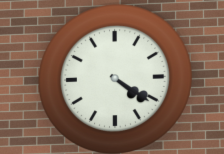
4:21
